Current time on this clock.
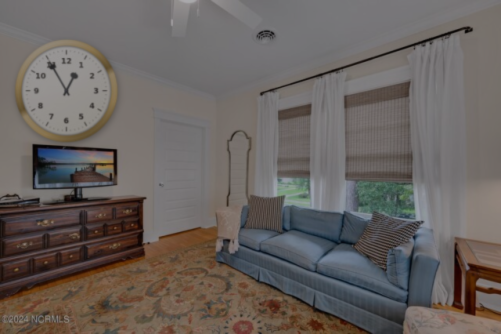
12:55
